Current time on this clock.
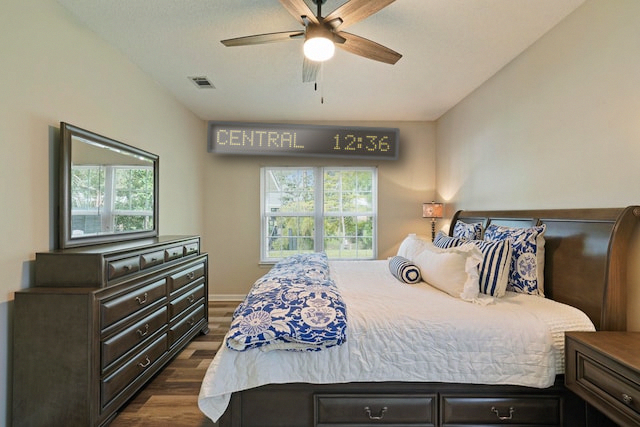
12:36
